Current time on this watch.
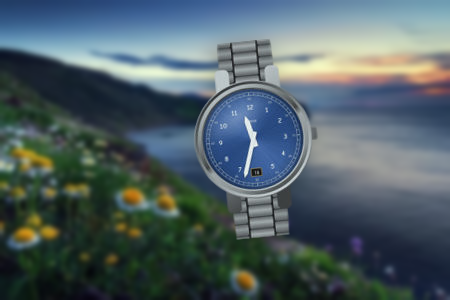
11:33
